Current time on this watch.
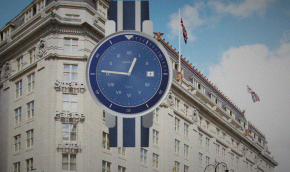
12:46
